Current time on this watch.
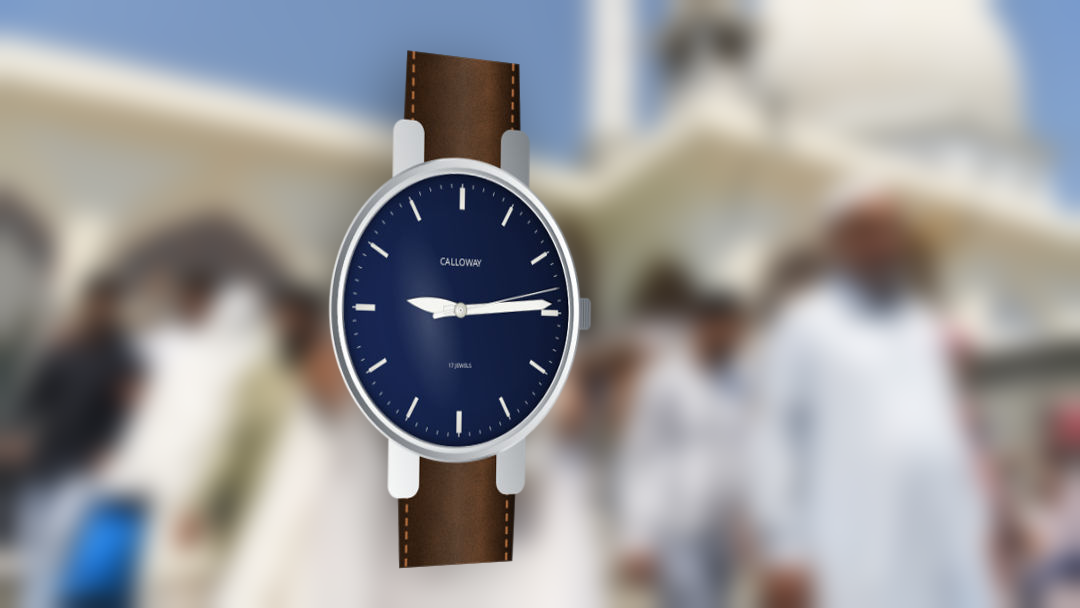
9:14:13
